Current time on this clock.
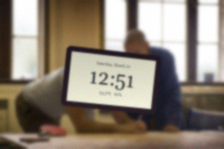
12:51
